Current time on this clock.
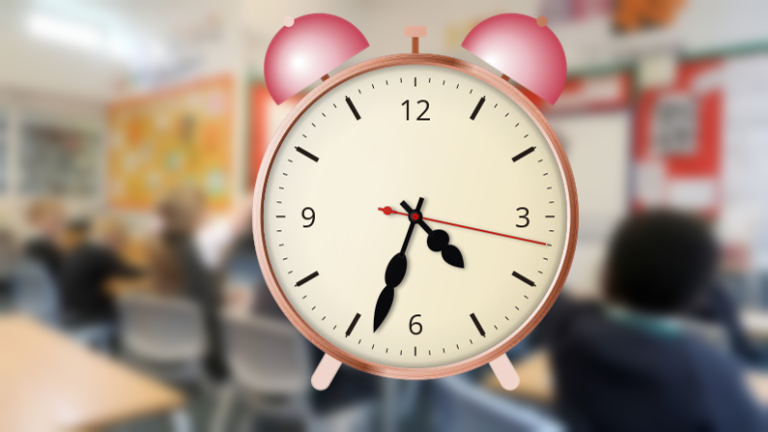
4:33:17
